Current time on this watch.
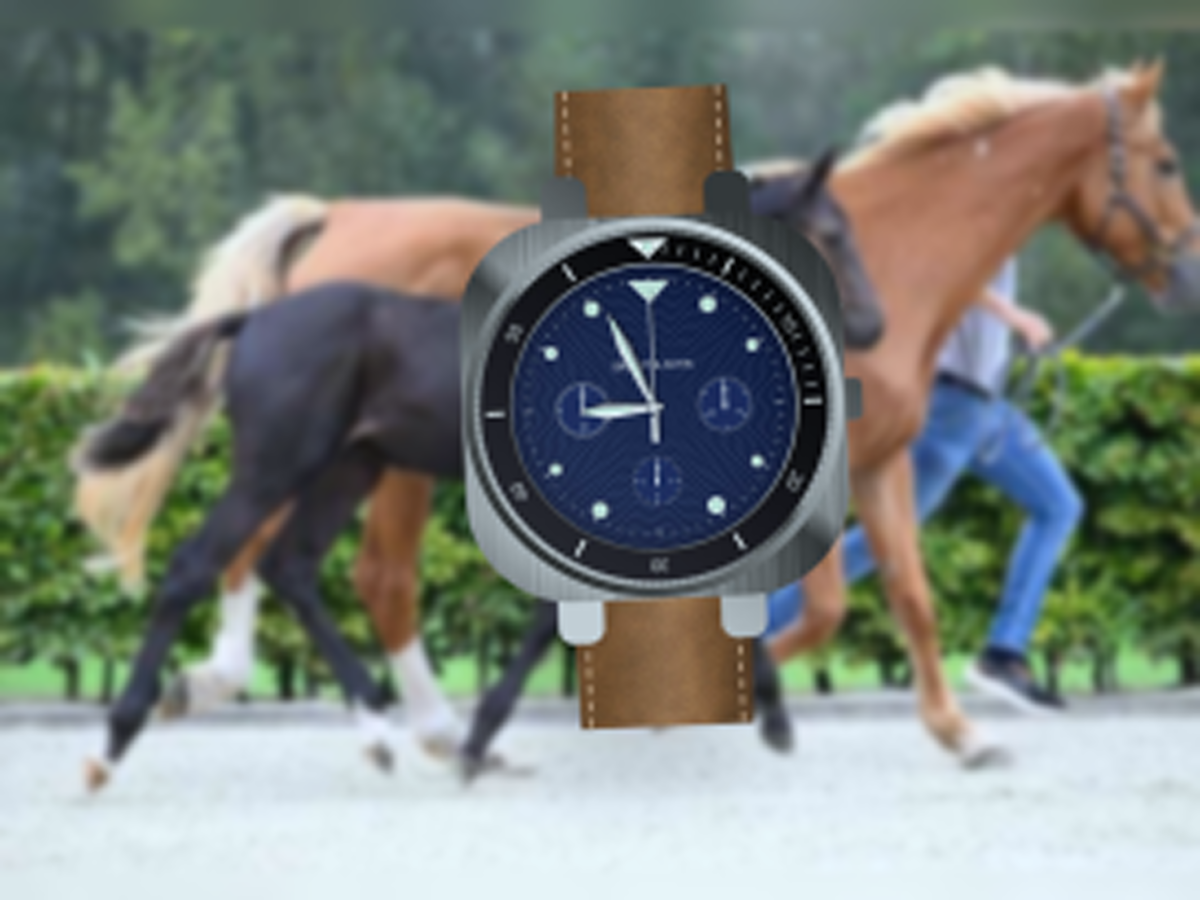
8:56
